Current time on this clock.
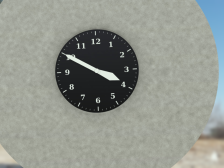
3:50
